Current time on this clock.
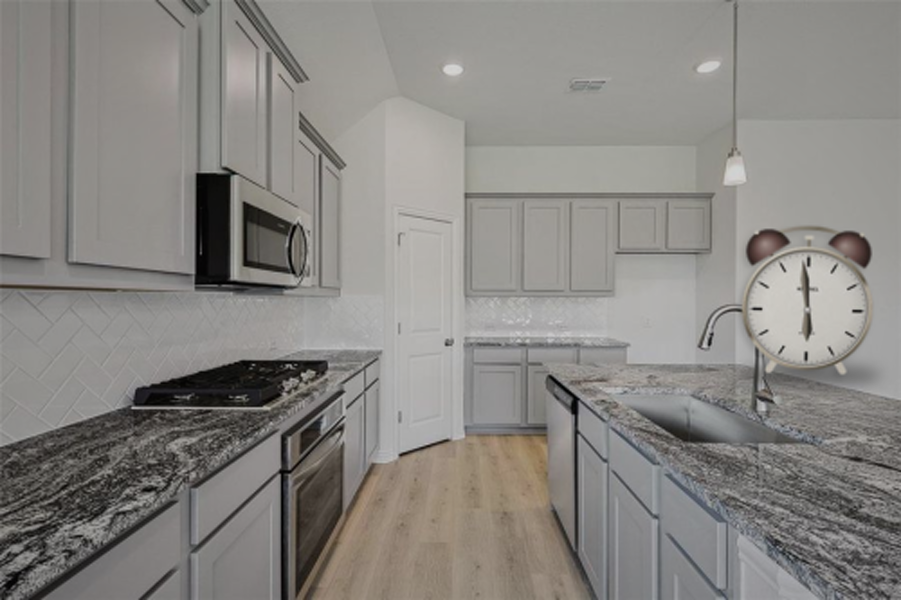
5:59
